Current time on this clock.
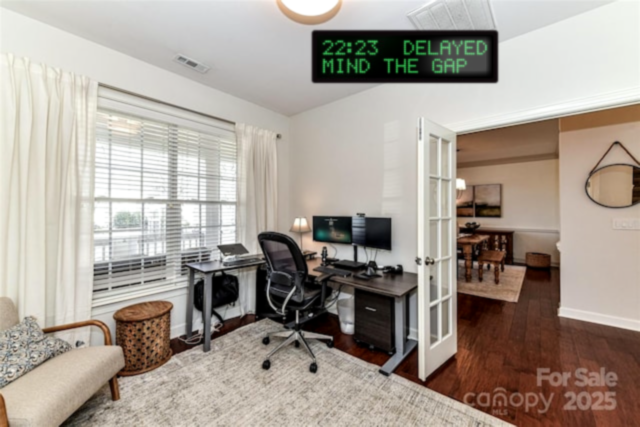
22:23
